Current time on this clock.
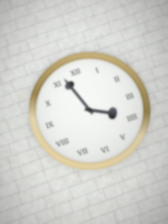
3:57
